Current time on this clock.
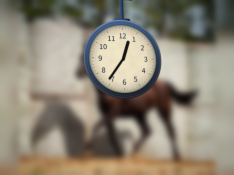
12:36
